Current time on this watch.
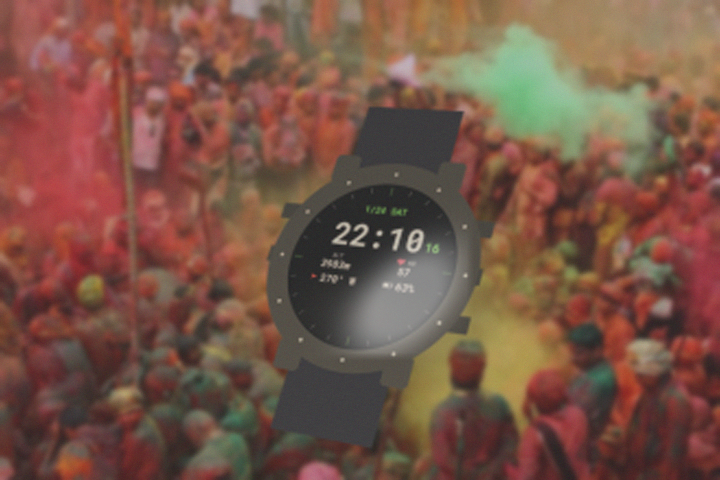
22:10
